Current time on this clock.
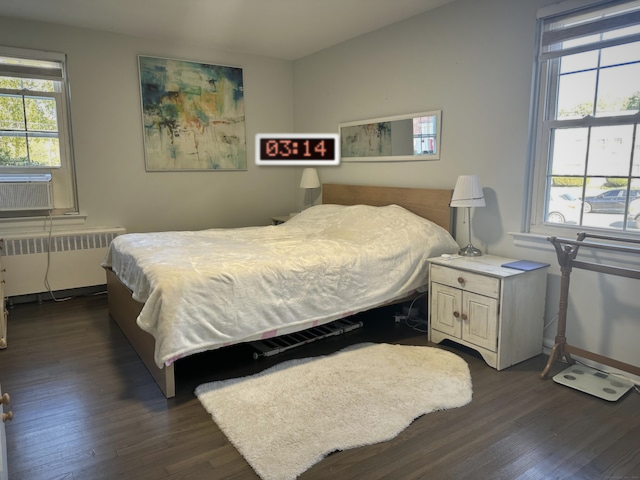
3:14
